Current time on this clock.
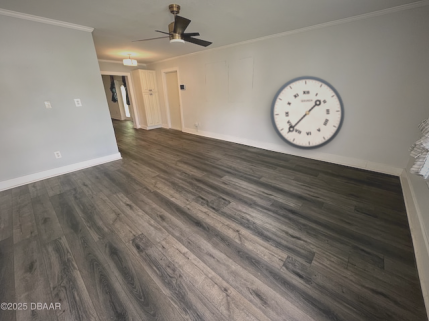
1:38
